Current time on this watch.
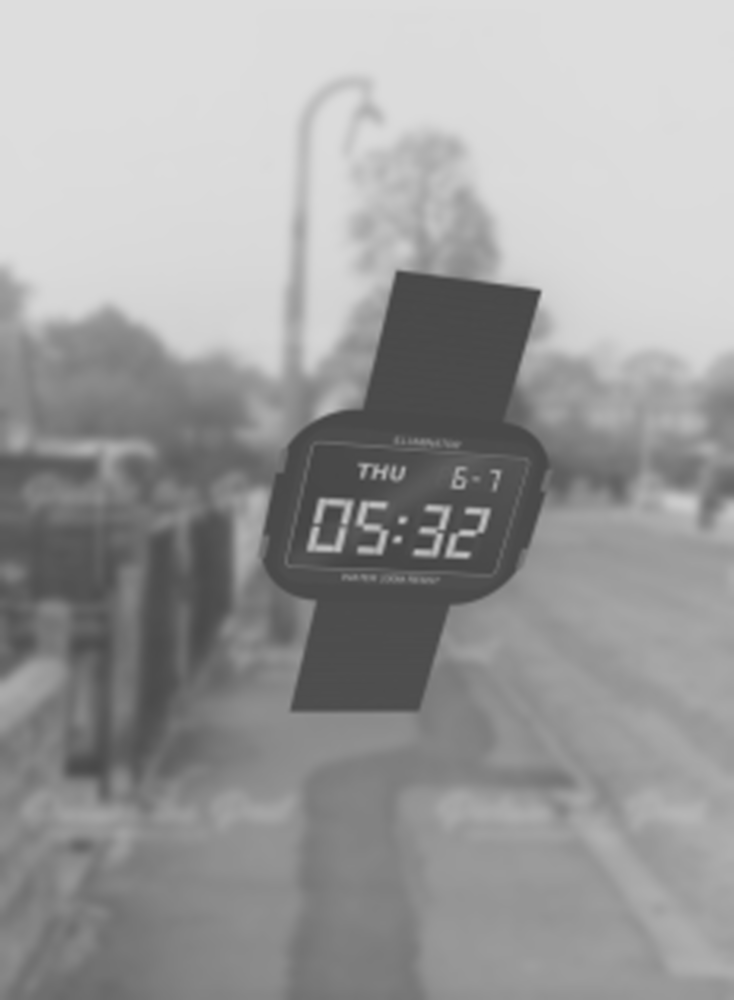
5:32
